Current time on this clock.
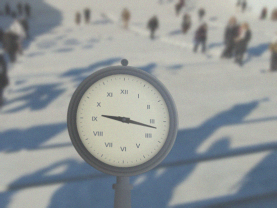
9:17
